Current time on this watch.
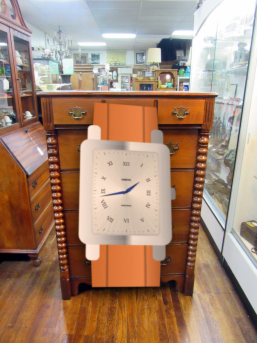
1:43
